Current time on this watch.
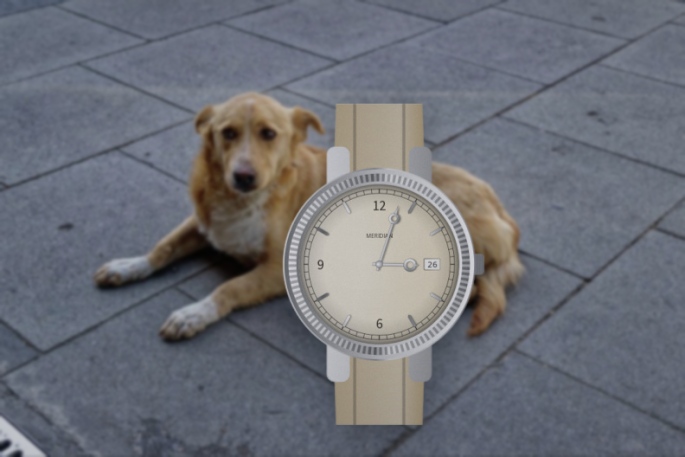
3:03
